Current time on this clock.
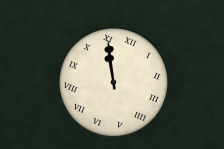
10:55
